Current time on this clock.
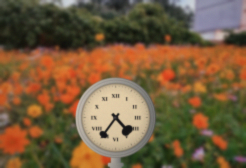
4:36
